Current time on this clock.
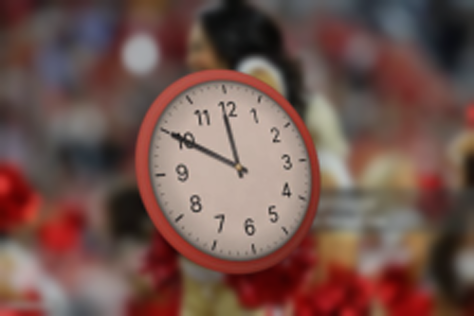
11:50
